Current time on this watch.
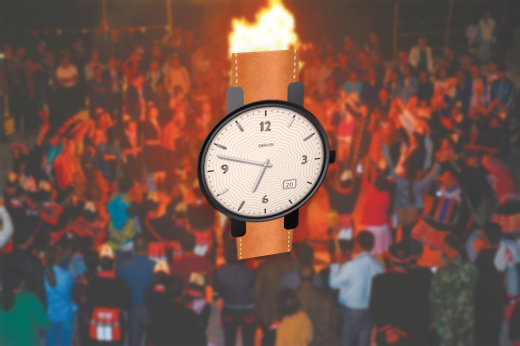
6:48
